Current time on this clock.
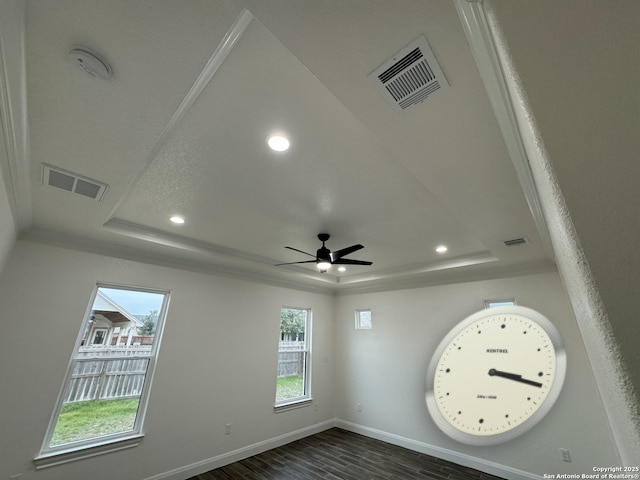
3:17
